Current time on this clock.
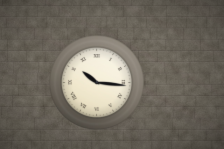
10:16
